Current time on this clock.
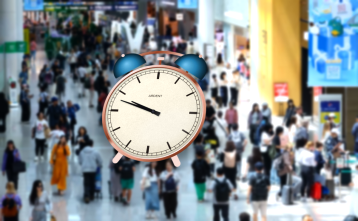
9:48
